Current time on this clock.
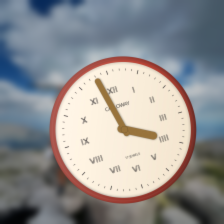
3:58
